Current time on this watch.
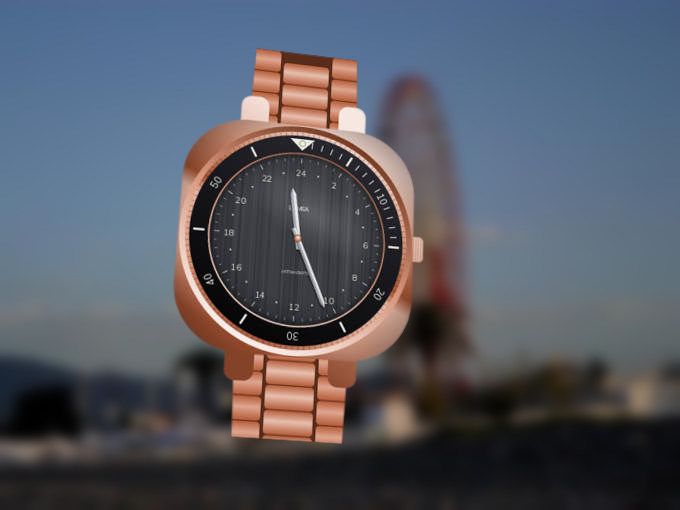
23:26
